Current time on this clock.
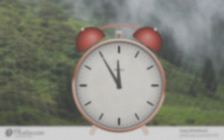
11:55
